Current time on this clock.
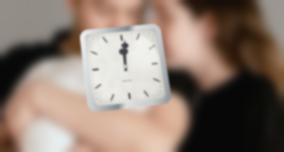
12:01
